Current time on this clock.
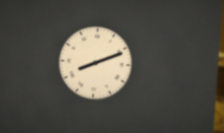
8:11
